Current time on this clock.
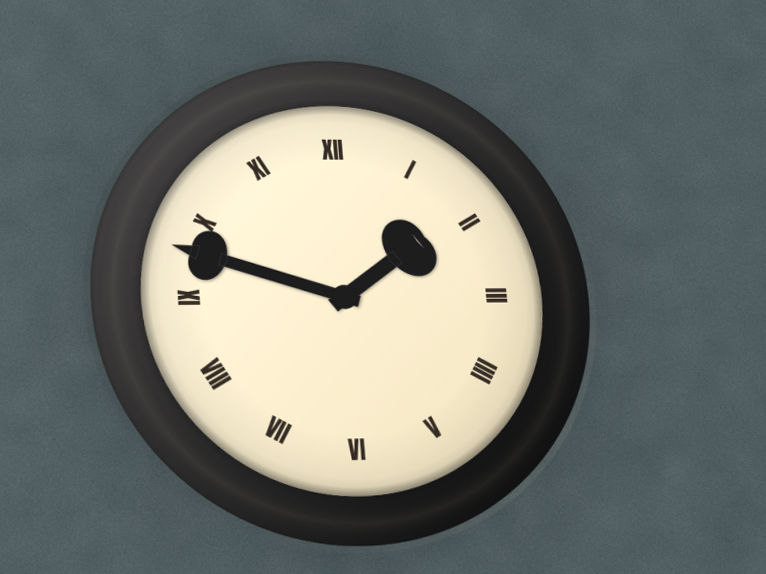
1:48
